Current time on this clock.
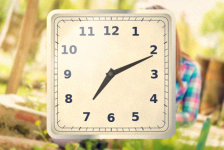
7:11
